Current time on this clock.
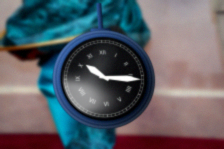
10:16
